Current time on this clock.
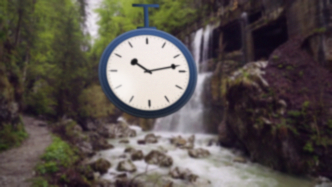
10:13
